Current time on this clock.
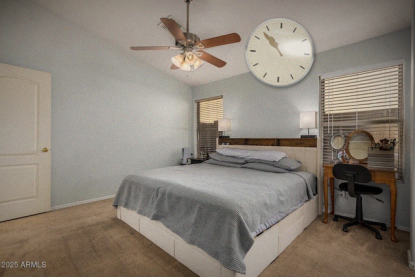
10:53
